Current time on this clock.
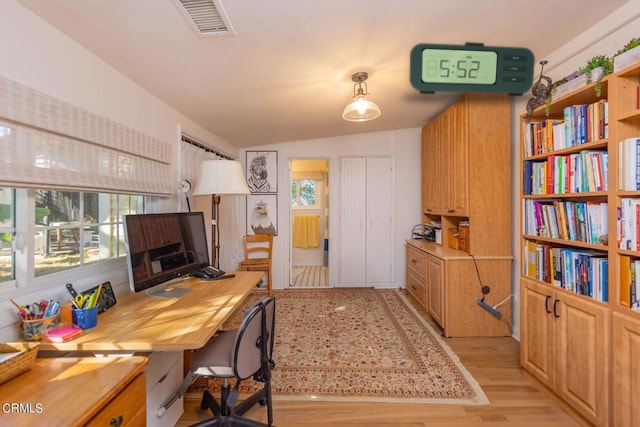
5:52
